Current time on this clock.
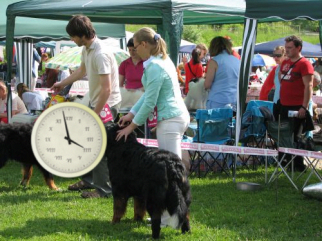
3:58
